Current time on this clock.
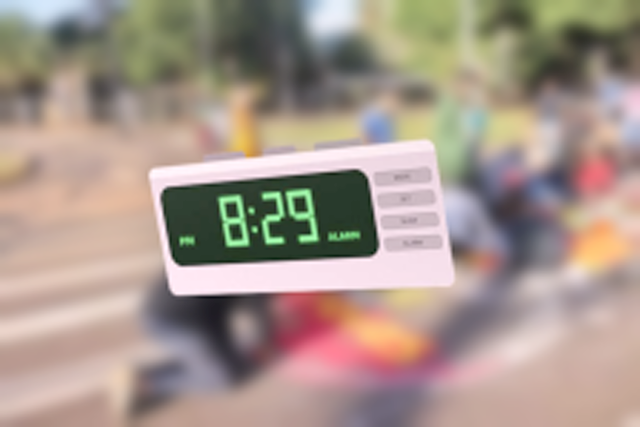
8:29
